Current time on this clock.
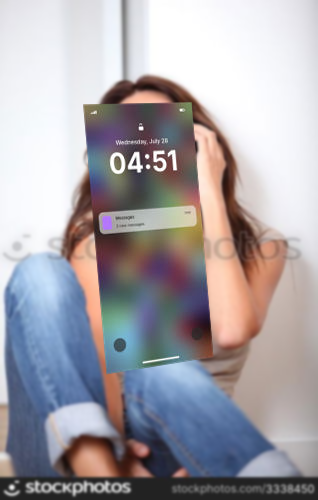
4:51
